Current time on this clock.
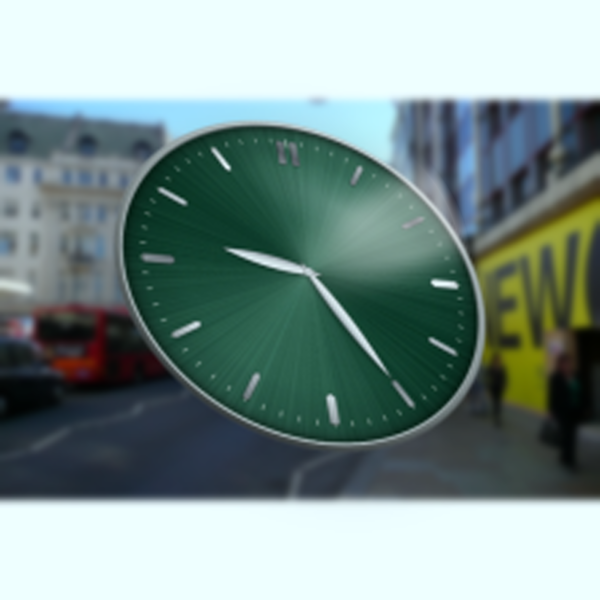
9:25
